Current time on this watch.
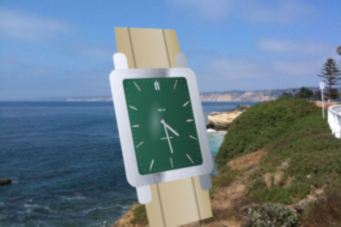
4:29
